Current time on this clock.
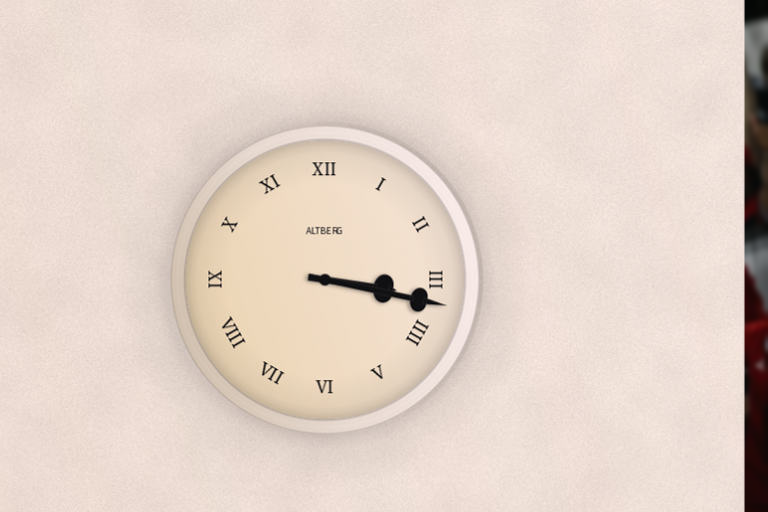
3:17
